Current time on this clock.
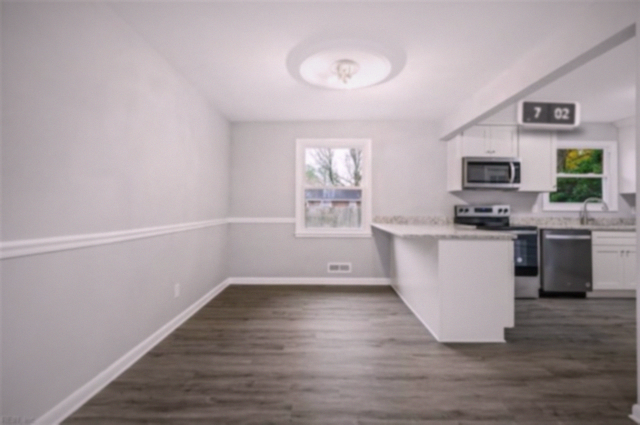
7:02
